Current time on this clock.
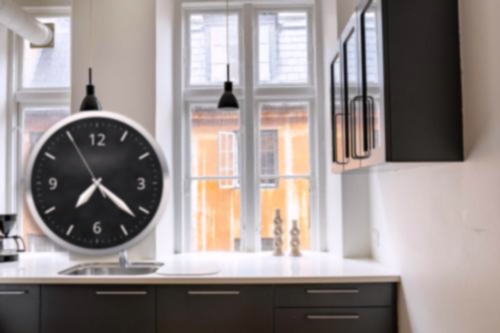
7:21:55
